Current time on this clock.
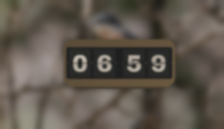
6:59
